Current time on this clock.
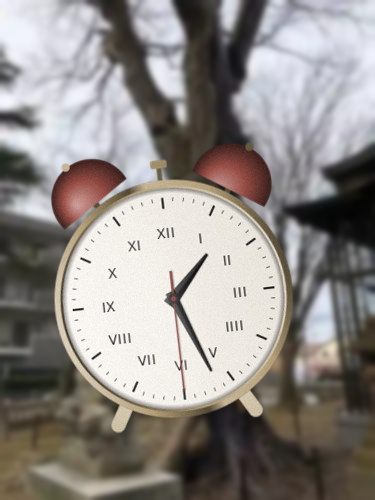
1:26:30
